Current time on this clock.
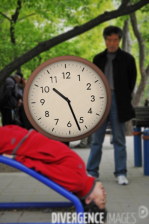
10:27
